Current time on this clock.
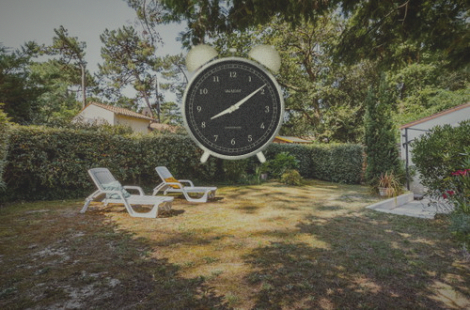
8:09
